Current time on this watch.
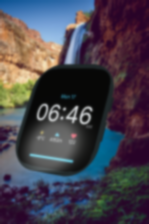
6:46
